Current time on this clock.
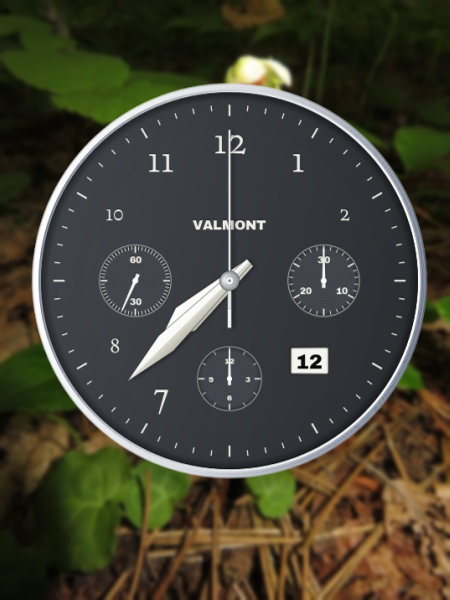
7:37:34
